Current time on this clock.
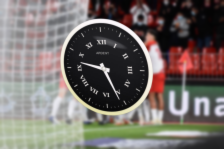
9:26
